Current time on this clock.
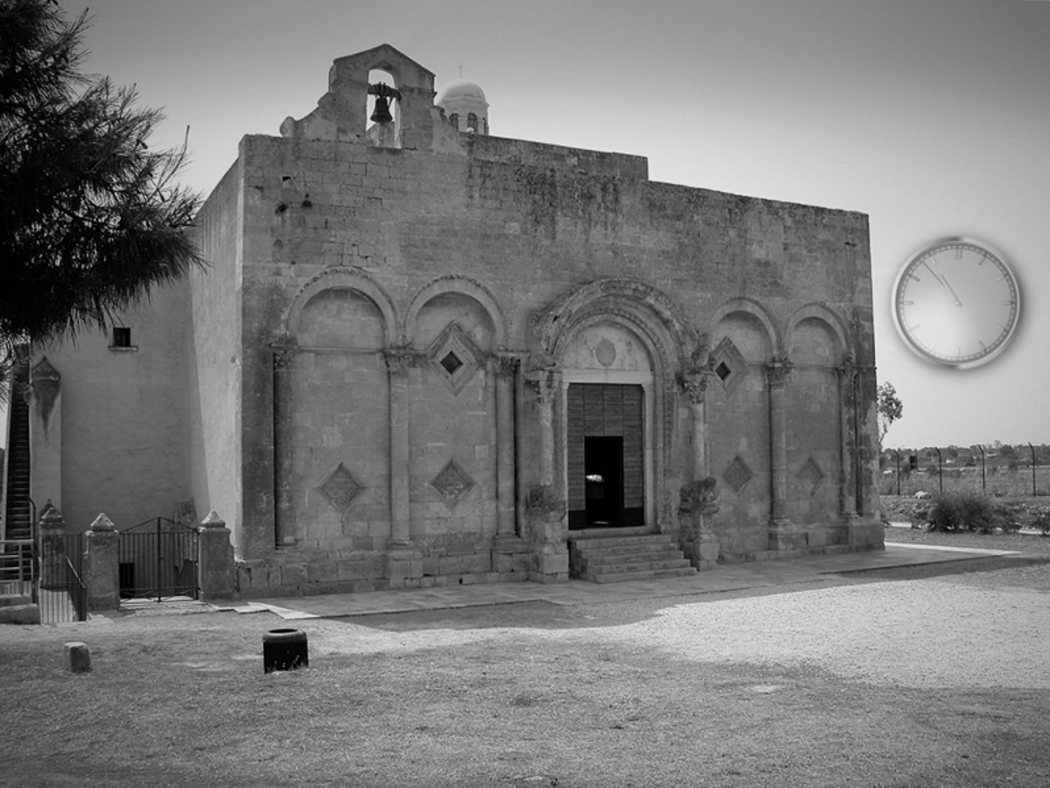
10:53
